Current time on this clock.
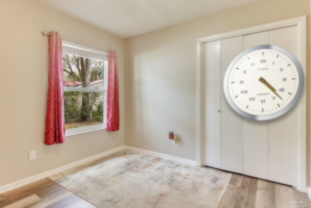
4:23
